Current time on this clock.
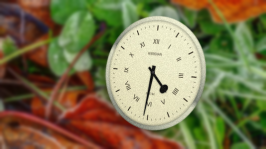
4:31
